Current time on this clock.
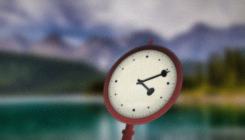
4:11
